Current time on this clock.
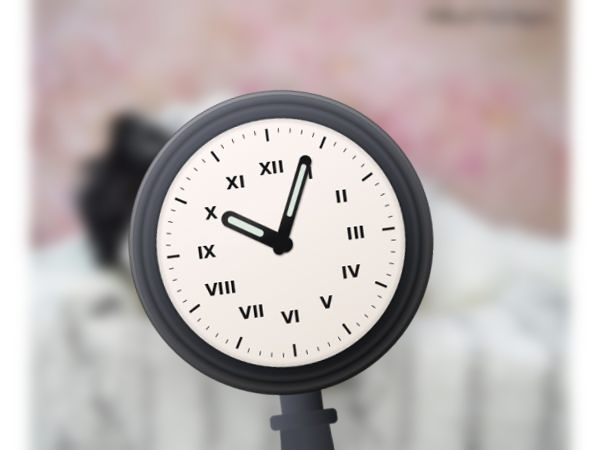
10:04
